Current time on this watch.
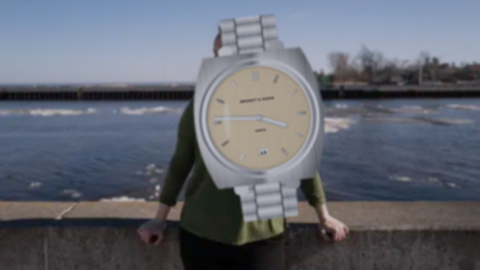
3:46
